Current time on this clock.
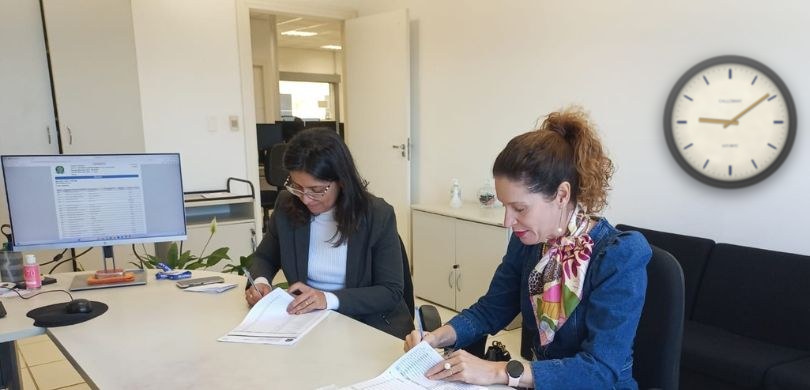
9:09
